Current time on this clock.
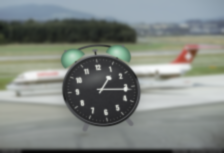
1:16
